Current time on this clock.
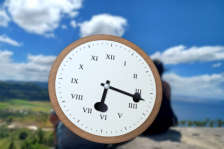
6:17
